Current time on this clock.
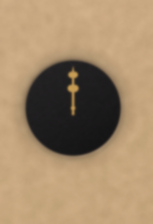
12:00
